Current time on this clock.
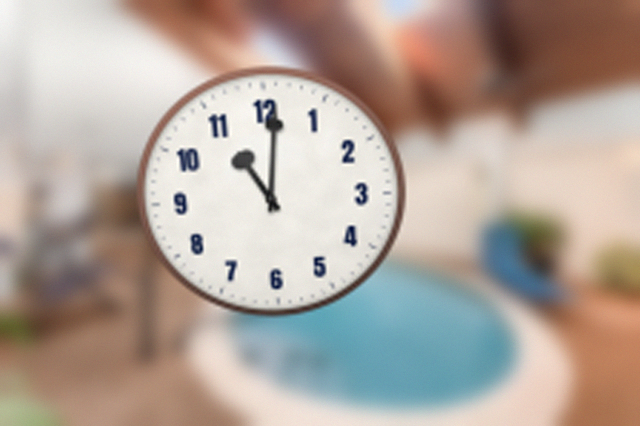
11:01
